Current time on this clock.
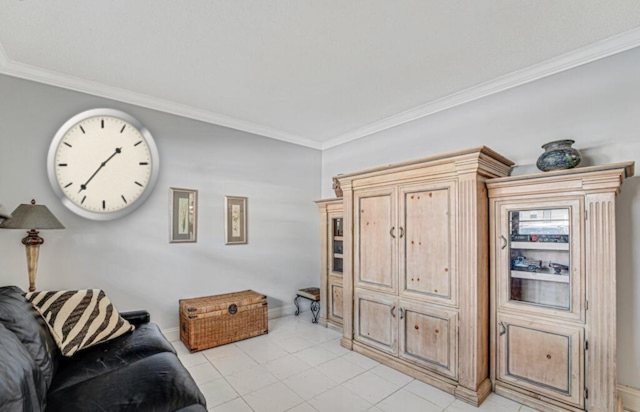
1:37
